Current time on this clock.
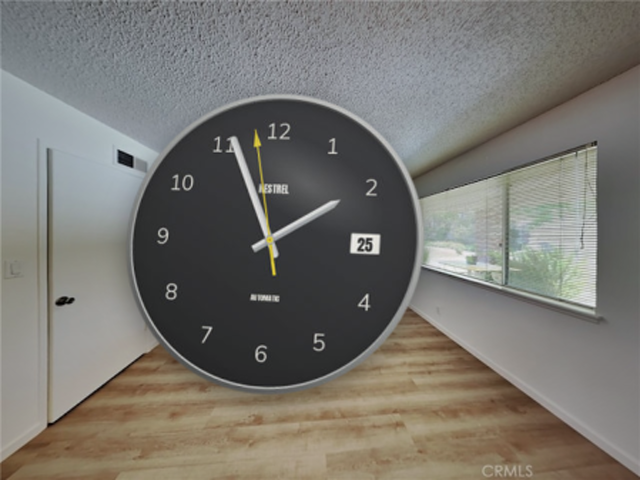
1:55:58
